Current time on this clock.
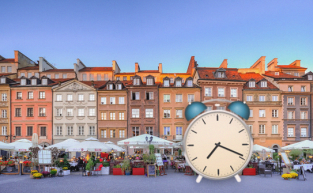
7:19
